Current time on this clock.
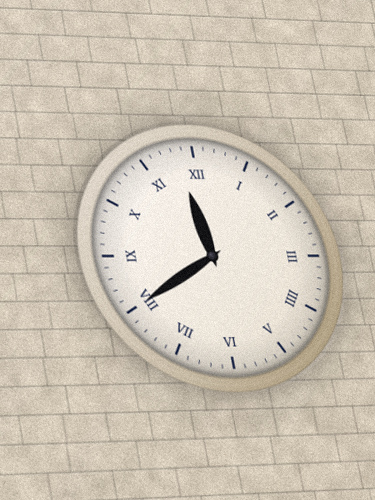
11:40
